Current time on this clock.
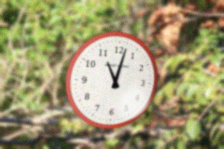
11:02
